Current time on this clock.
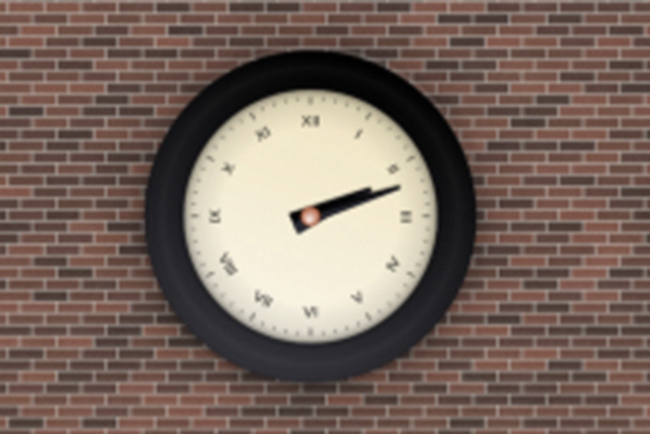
2:12
